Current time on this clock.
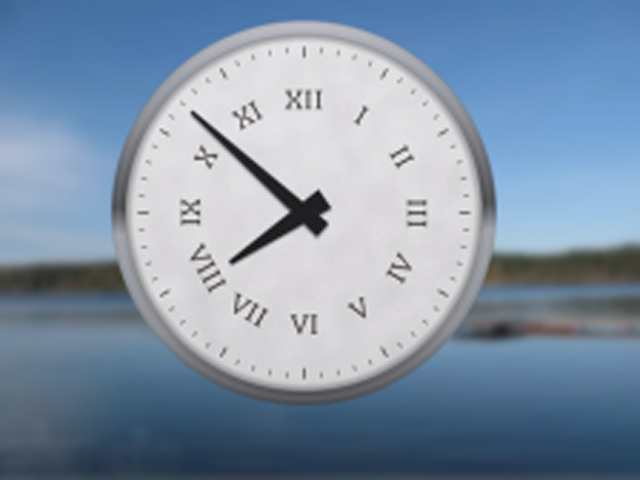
7:52
